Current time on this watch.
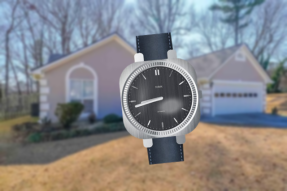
8:43
